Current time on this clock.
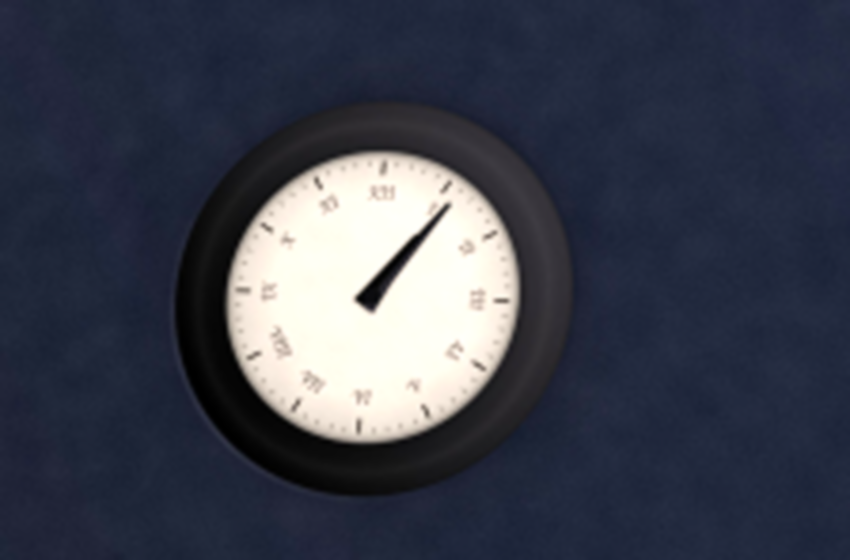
1:06
